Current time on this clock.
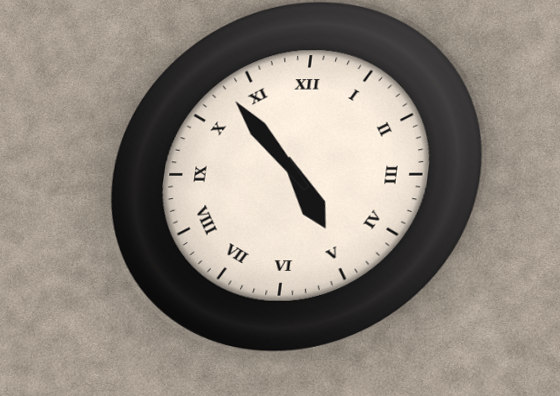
4:53
